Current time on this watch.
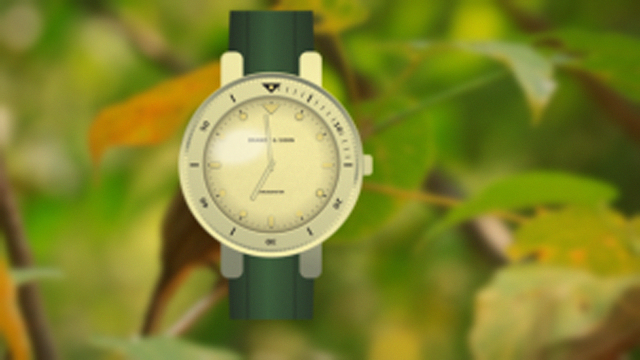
6:59
